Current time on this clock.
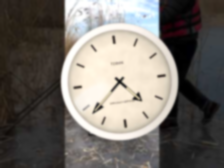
4:38
